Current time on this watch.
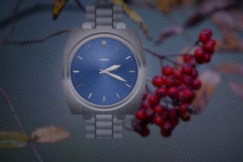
2:19
